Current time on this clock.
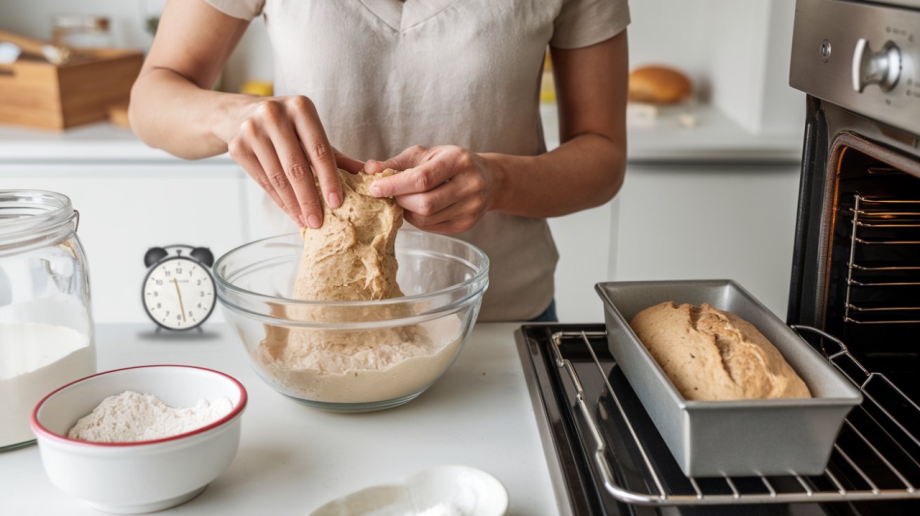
11:28
